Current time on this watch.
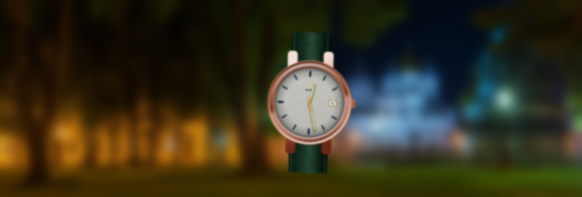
12:28
